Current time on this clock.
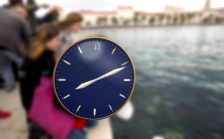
8:11
